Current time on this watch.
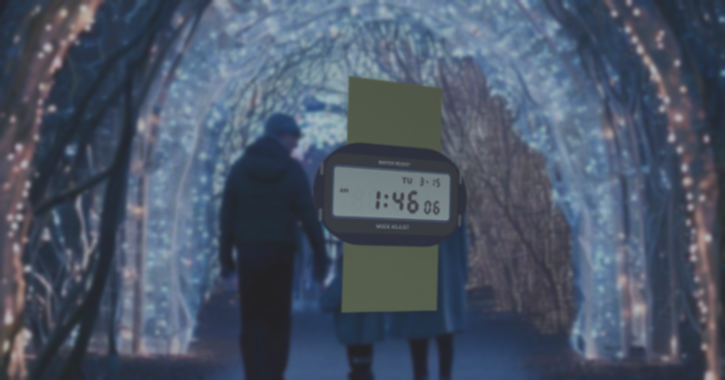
1:46:06
